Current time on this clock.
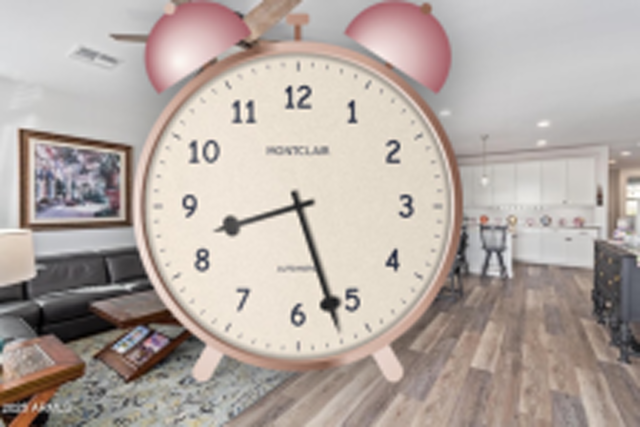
8:27
